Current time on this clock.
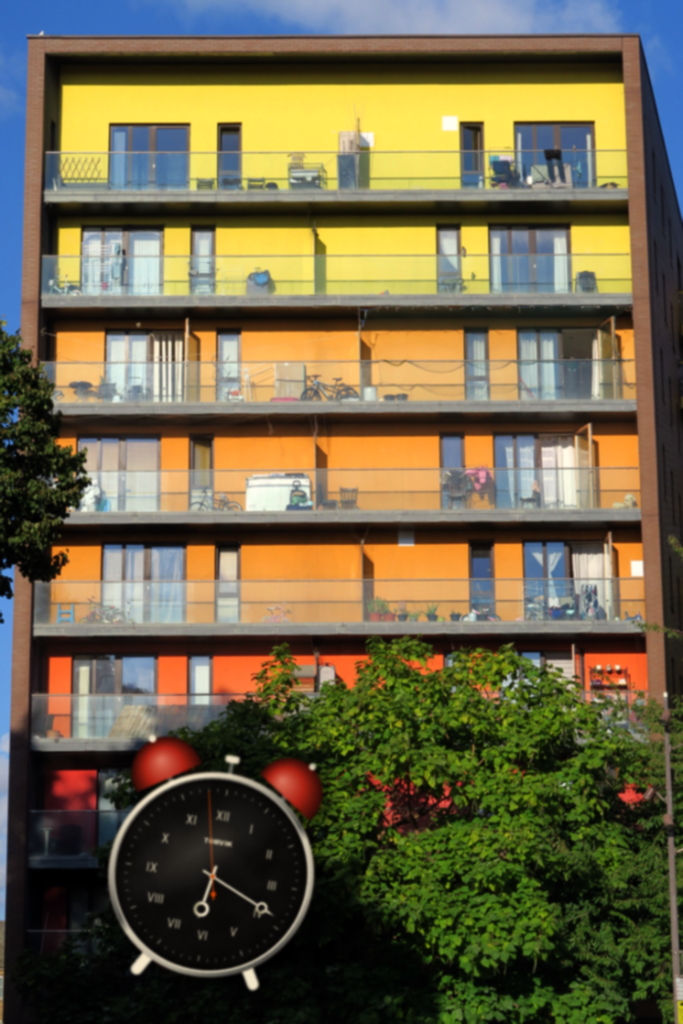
6:18:58
